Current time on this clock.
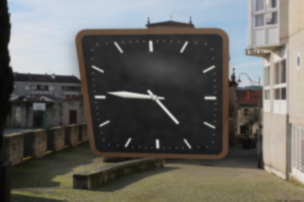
4:46
